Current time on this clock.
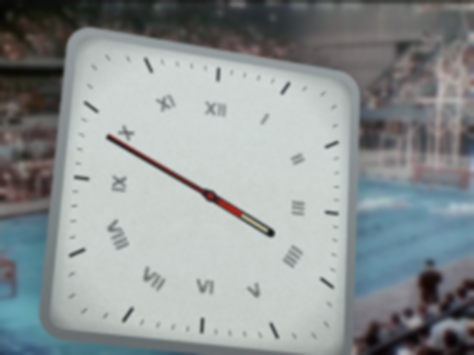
3:48:49
